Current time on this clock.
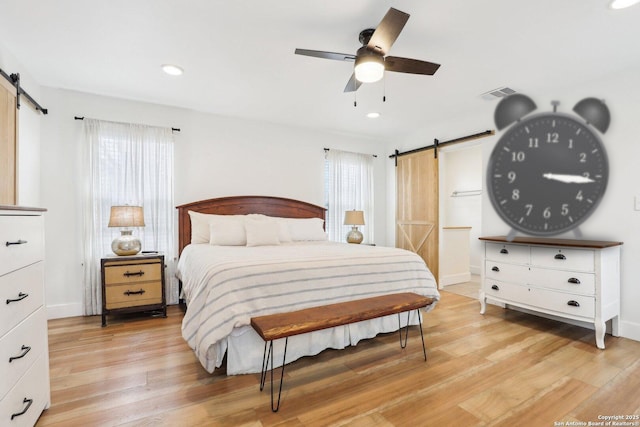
3:16
